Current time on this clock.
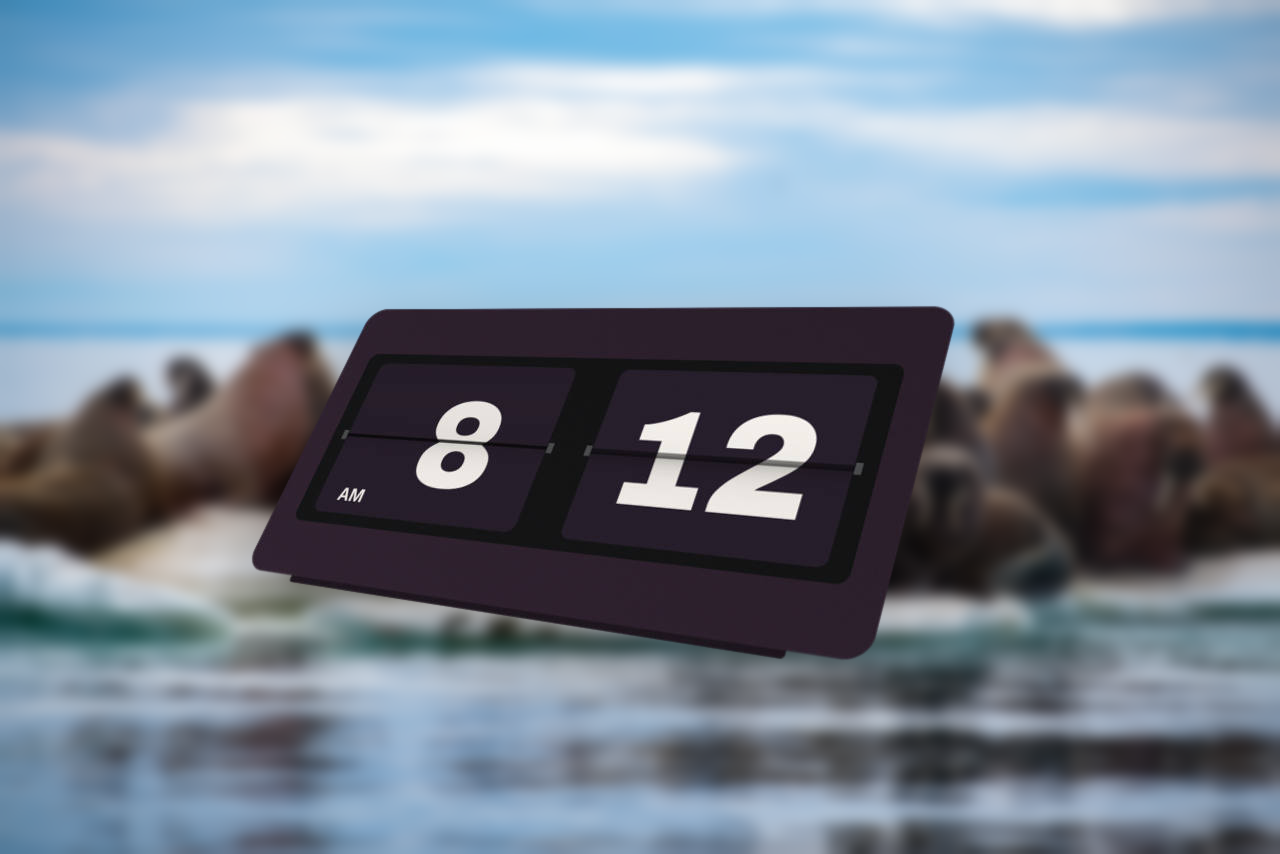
8:12
